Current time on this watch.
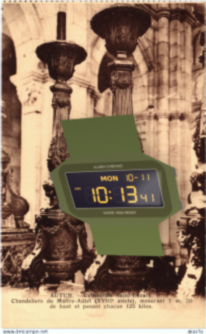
10:13
